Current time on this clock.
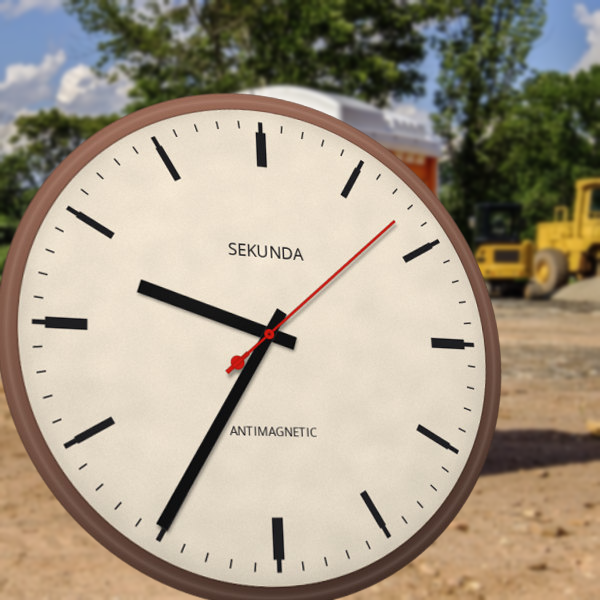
9:35:08
